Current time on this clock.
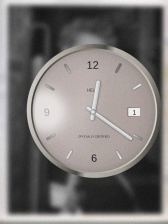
12:21
